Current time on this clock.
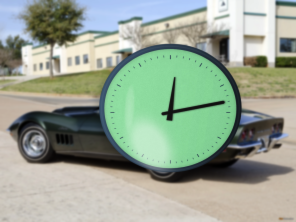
12:13
